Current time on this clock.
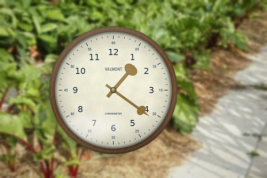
1:21
